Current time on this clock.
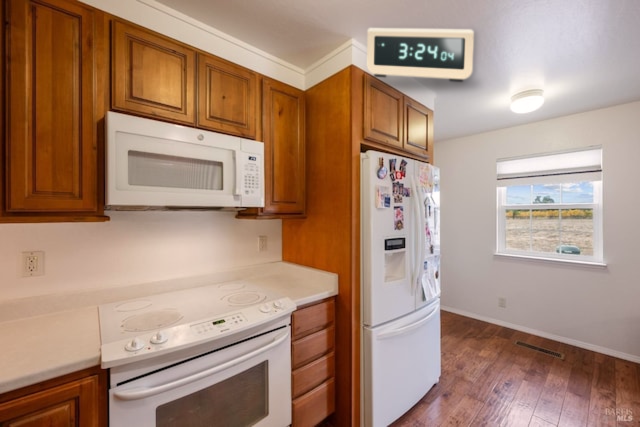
3:24
